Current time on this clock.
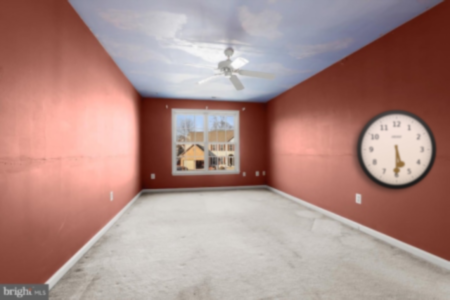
5:30
